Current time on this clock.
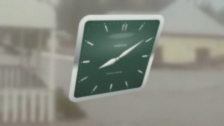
8:09
